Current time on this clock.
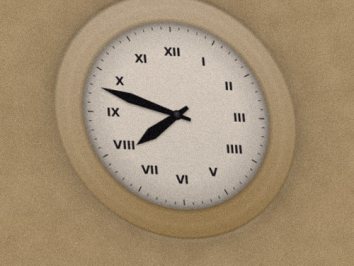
7:48
